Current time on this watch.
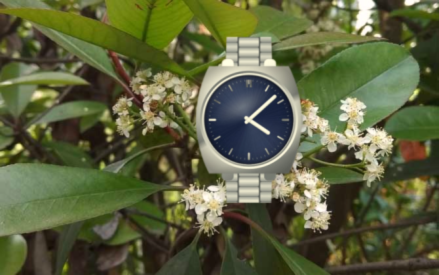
4:08
